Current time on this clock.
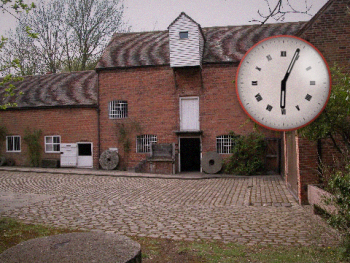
6:04
